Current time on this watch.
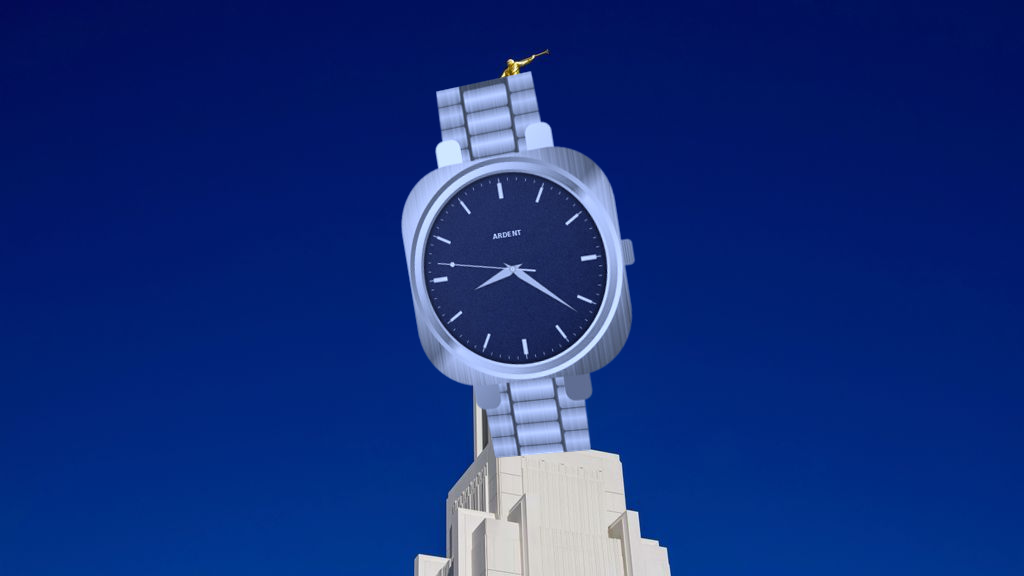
8:21:47
